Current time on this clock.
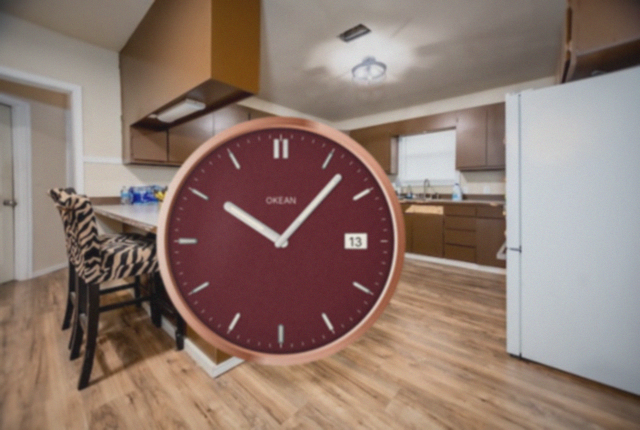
10:07
